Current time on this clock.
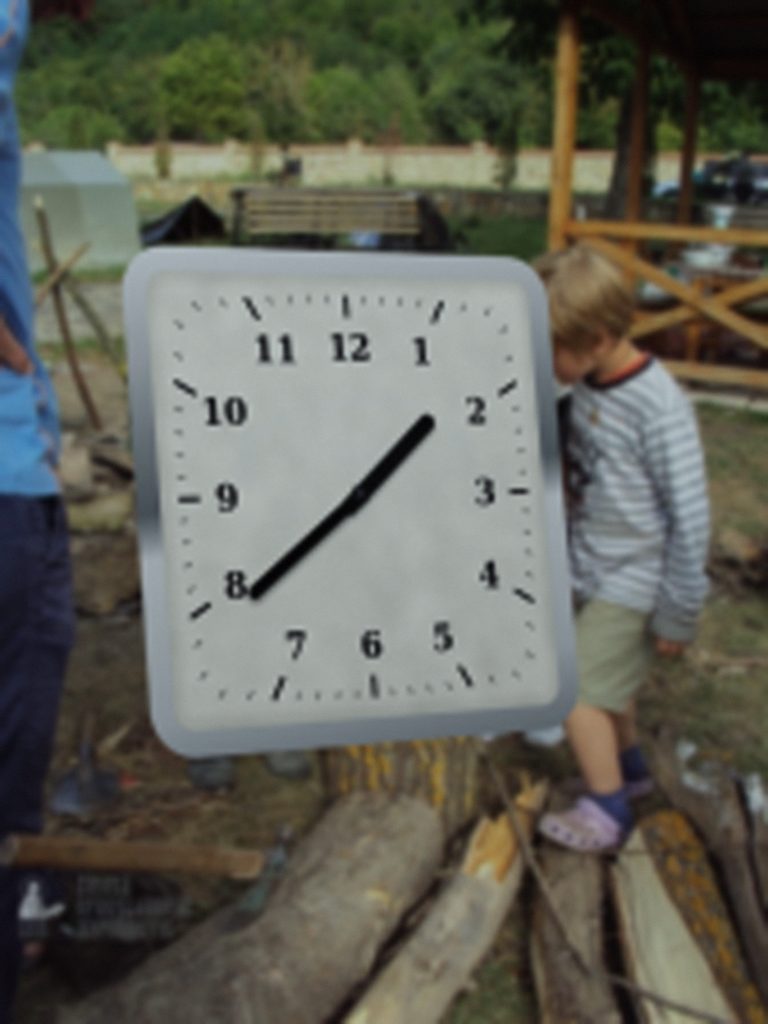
1:39
